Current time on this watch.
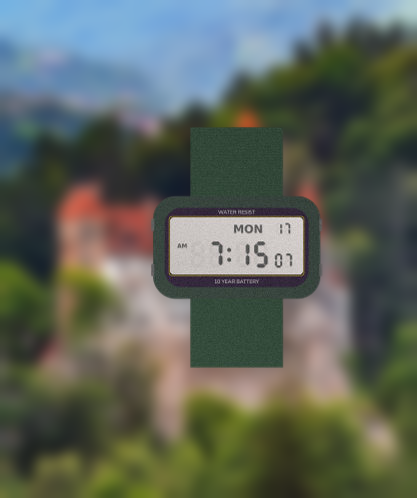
7:15:07
